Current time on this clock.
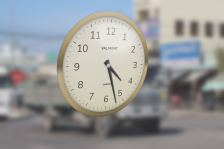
4:27
